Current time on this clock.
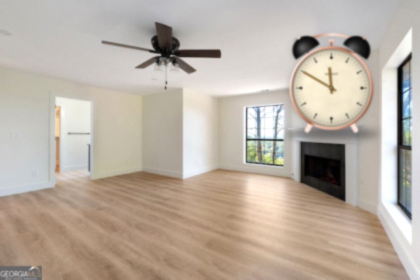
11:50
